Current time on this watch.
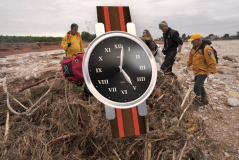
5:02
